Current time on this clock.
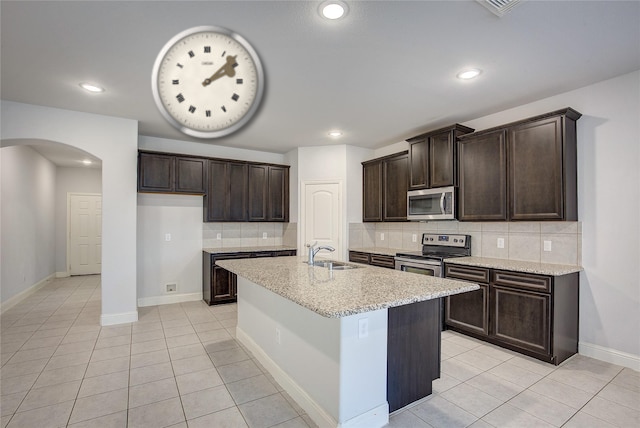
2:08
